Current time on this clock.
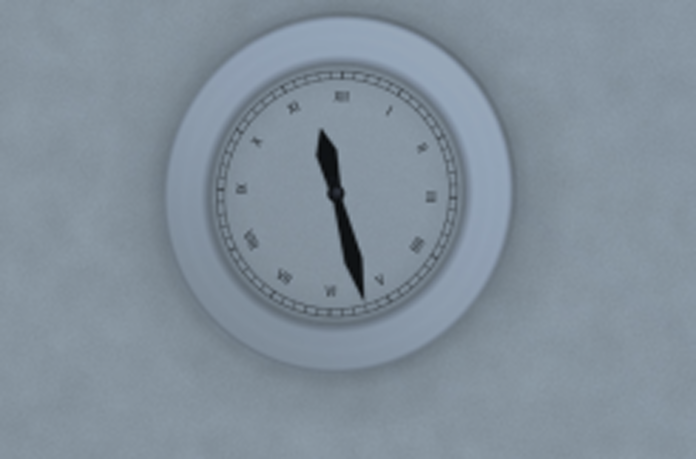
11:27
